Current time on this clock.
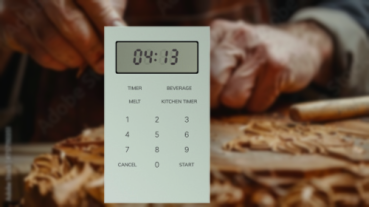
4:13
